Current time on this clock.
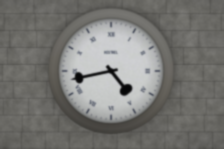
4:43
